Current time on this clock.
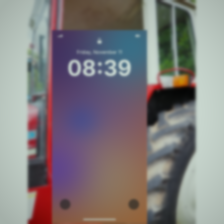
8:39
